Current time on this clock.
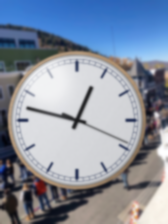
12:47:19
